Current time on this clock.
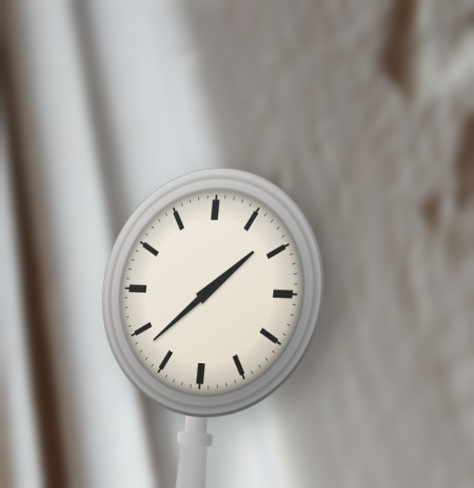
1:38
